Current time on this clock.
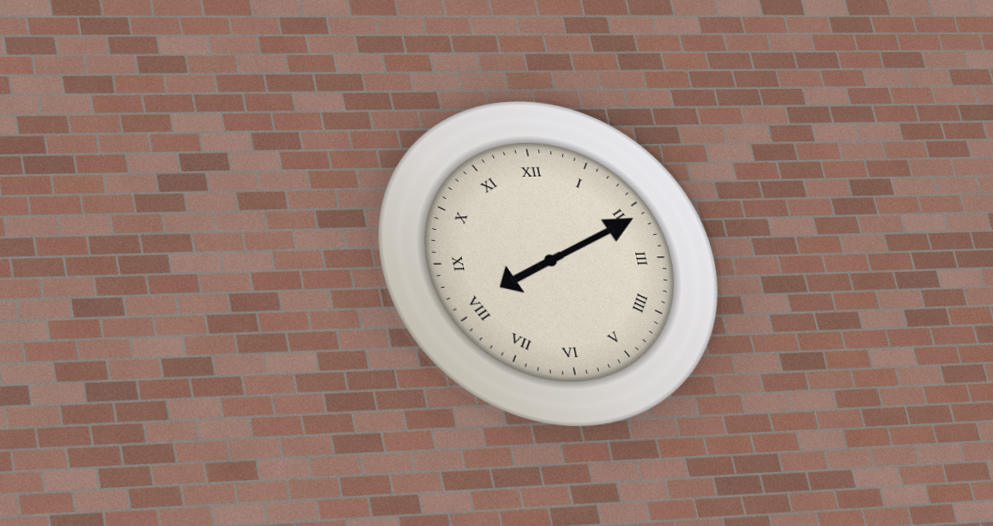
8:11
